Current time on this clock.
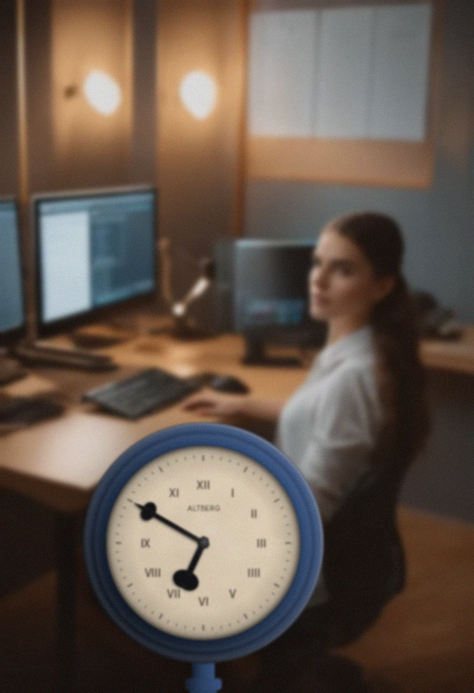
6:50
